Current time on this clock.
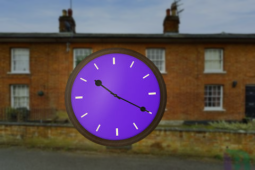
10:20
